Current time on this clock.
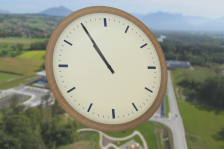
10:55
